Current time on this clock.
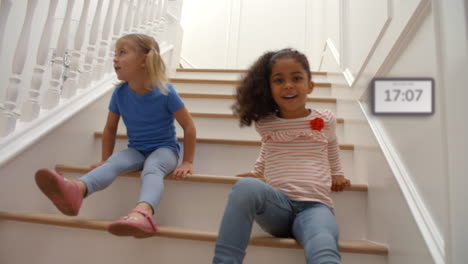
17:07
